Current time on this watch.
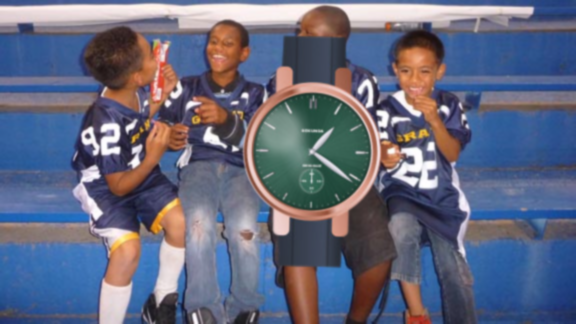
1:21
